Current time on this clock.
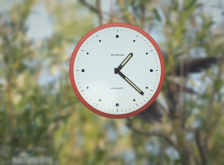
1:22
